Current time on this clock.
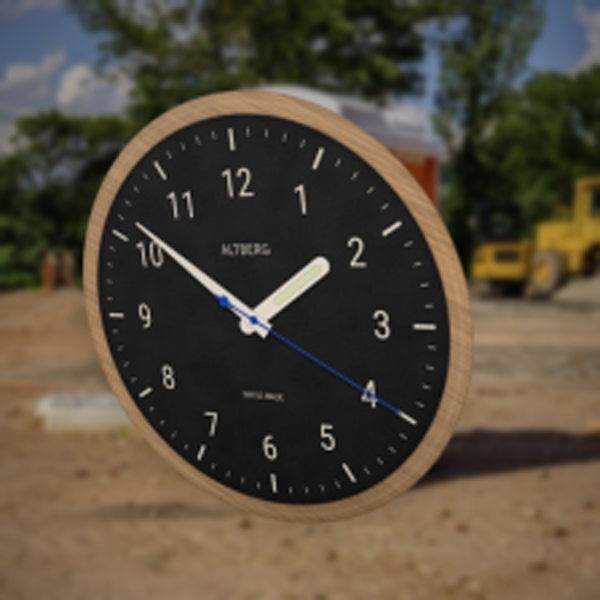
1:51:20
